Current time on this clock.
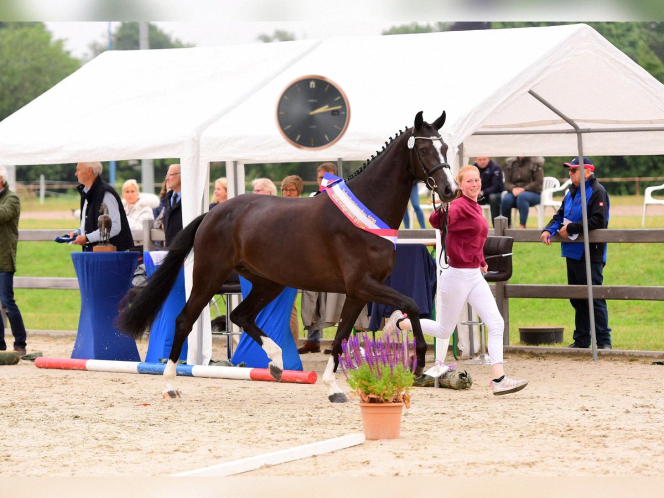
2:13
